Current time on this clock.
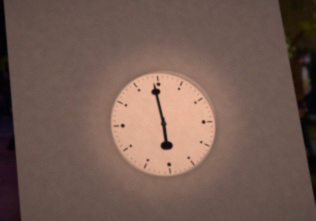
5:59
